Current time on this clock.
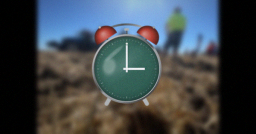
3:00
